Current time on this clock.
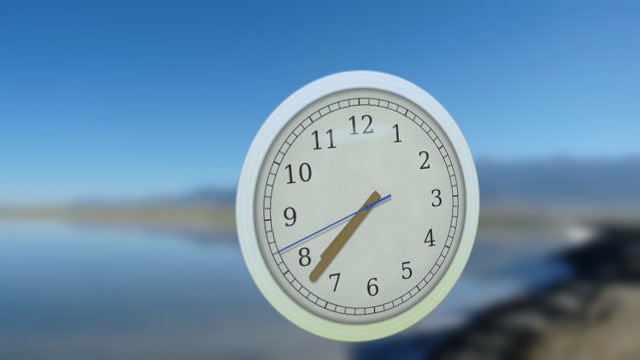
7:37:42
